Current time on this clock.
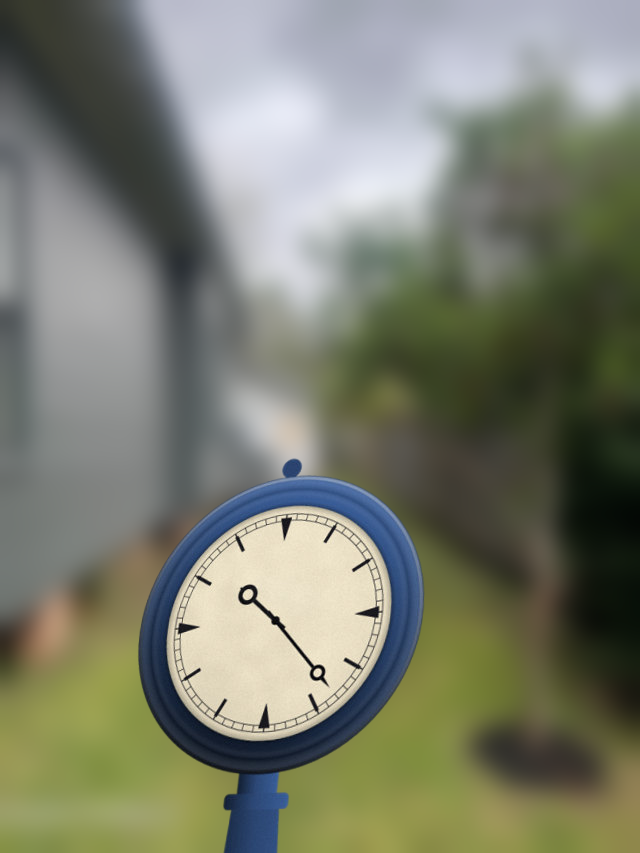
10:23
